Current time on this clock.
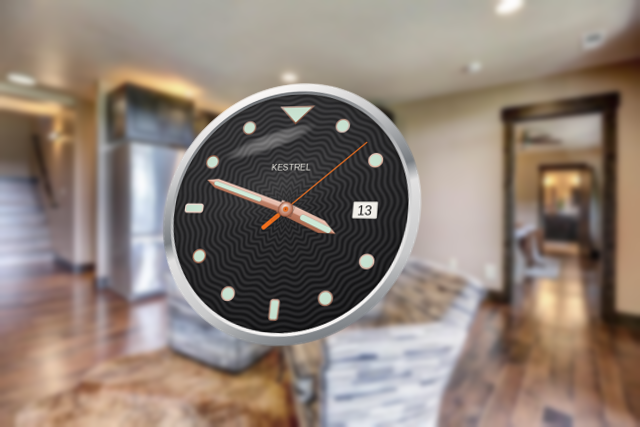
3:48:08
